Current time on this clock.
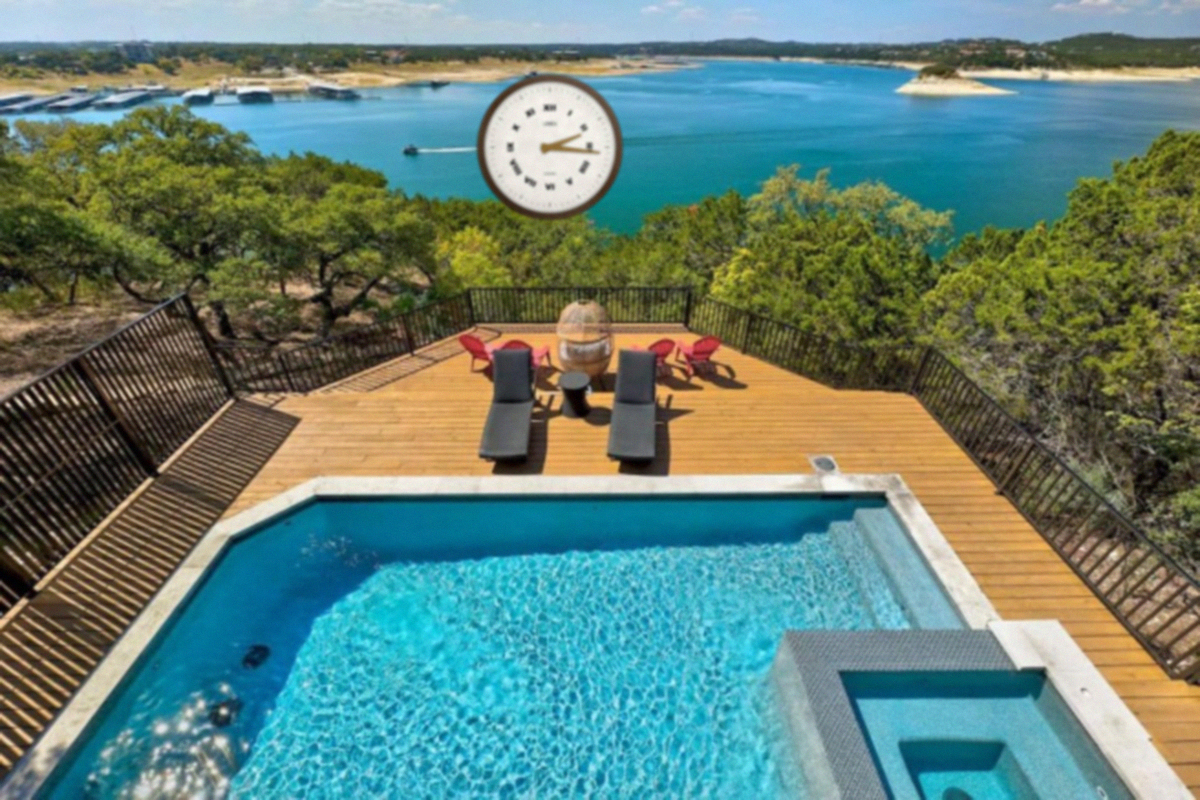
2:16
